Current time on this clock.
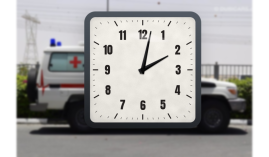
2:02
